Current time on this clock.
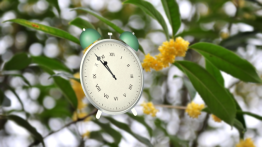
10:53
